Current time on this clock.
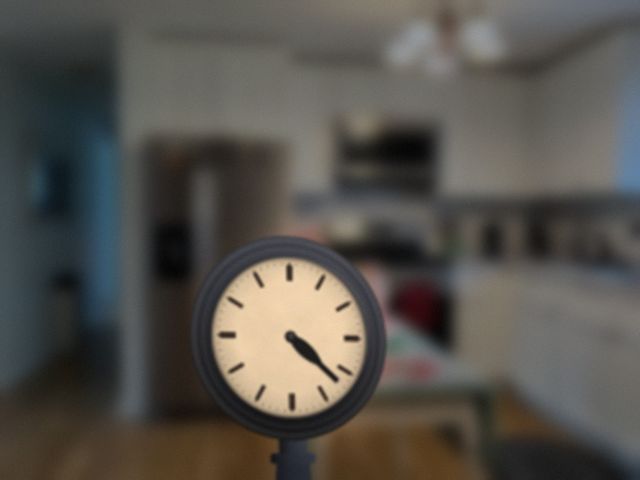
4:22
